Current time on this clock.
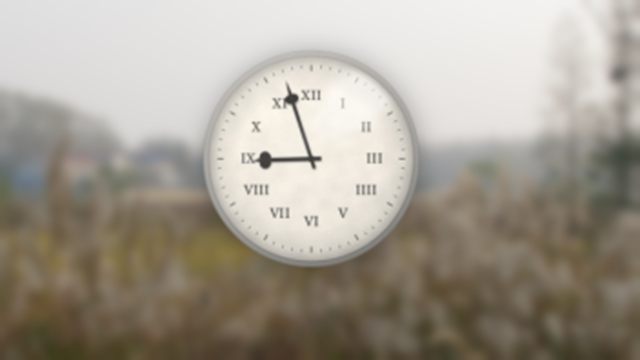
8:57
